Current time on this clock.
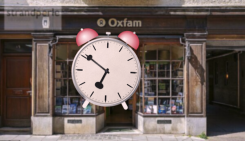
6:51
